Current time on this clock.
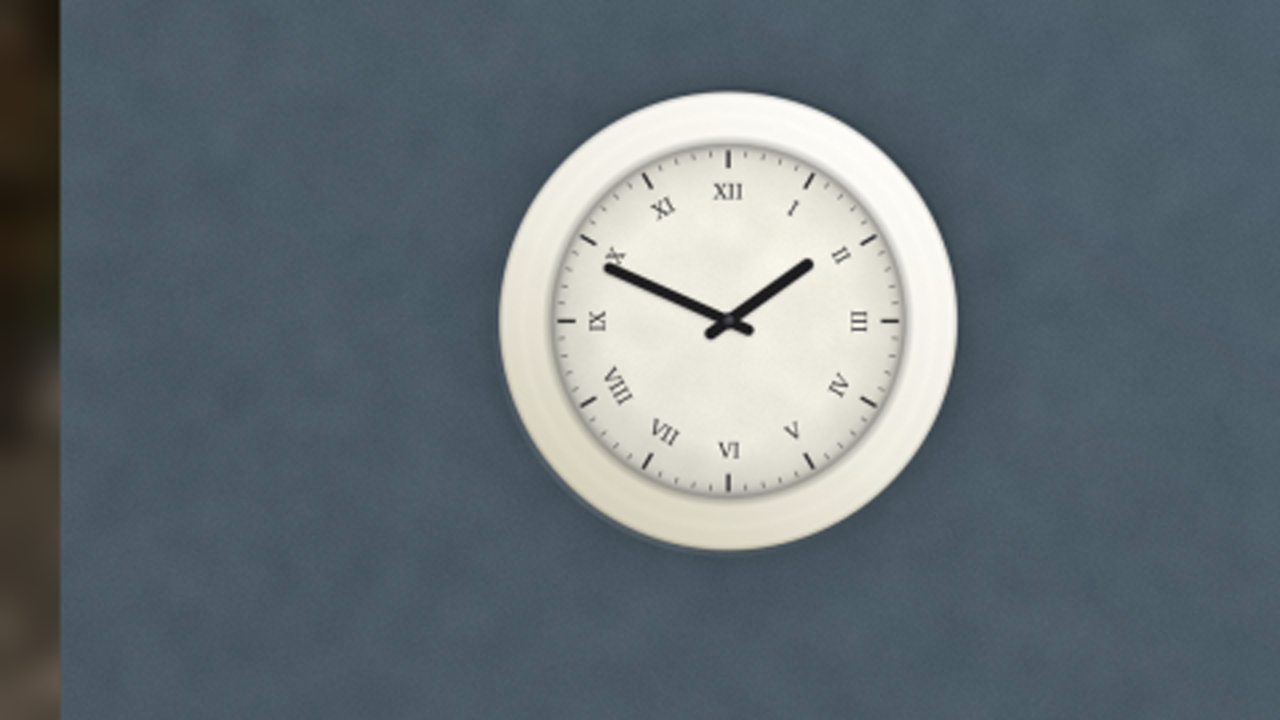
1:49
